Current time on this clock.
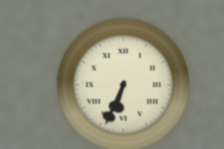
6:34
